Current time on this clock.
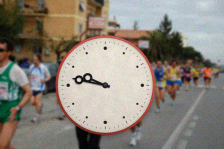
9:47
